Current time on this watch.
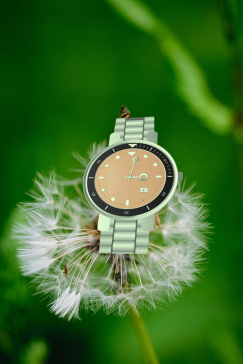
3:02
